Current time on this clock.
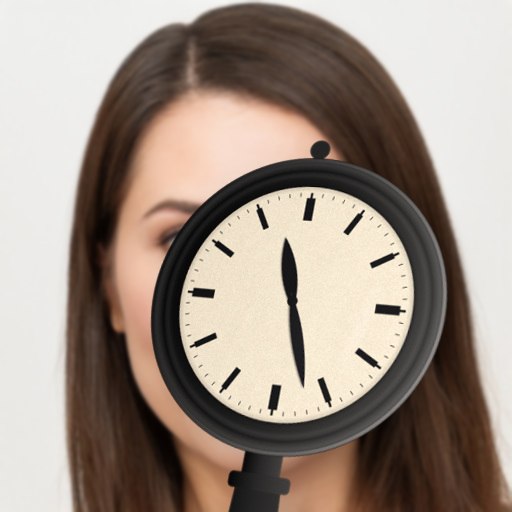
11:27
